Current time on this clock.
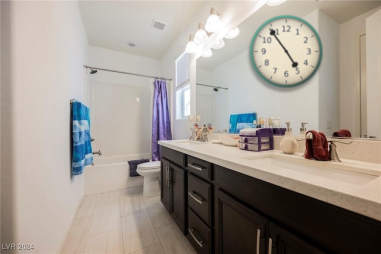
4:54
